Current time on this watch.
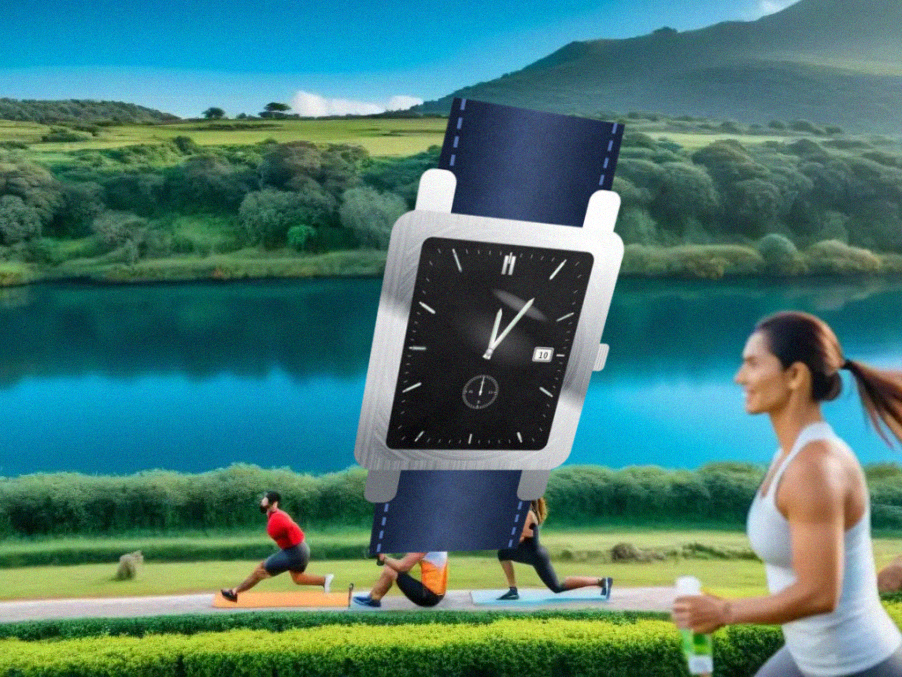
12:05
